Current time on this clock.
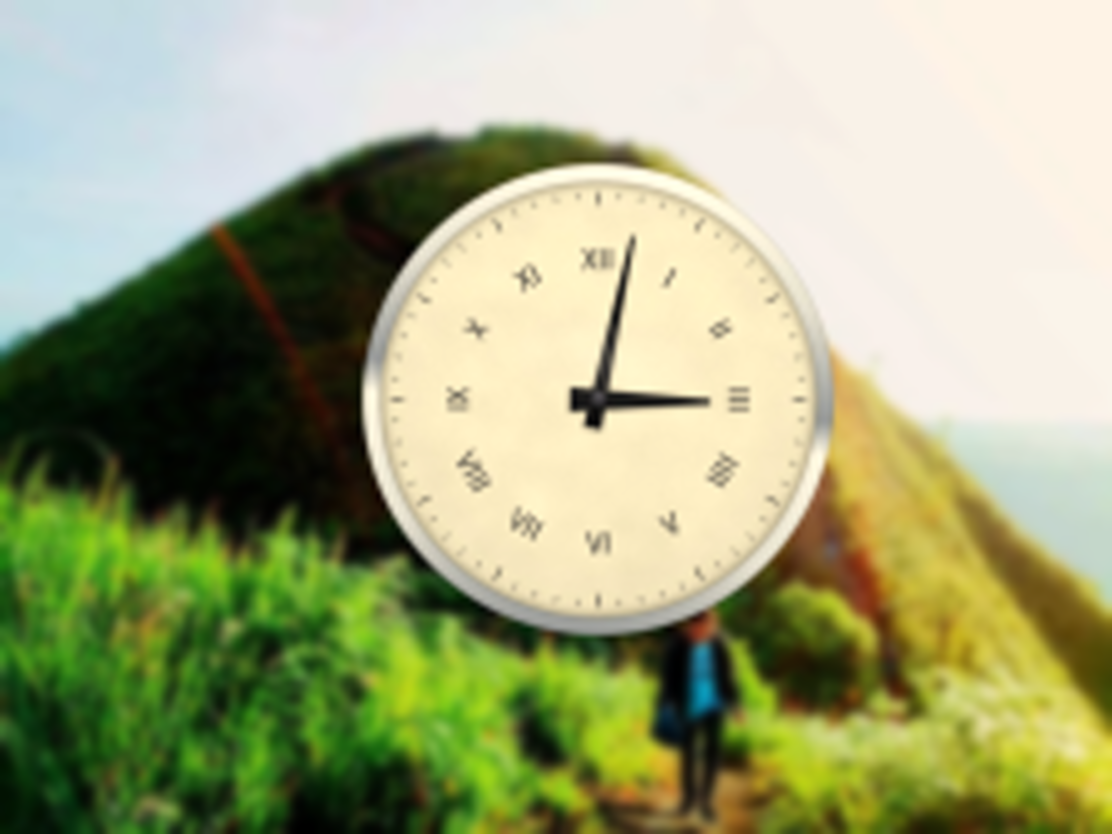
3:02
